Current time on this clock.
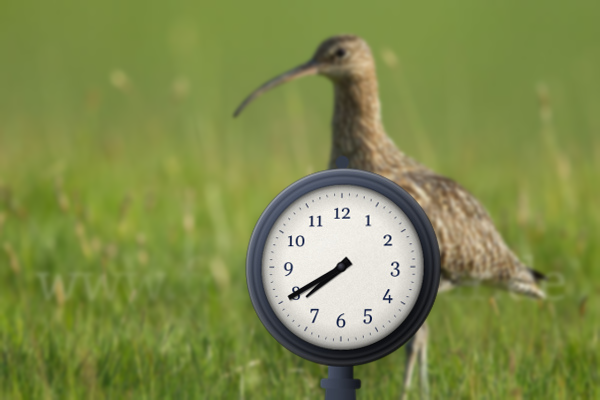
7:40
